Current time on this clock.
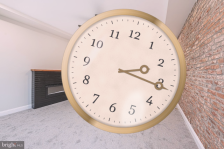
2:16
